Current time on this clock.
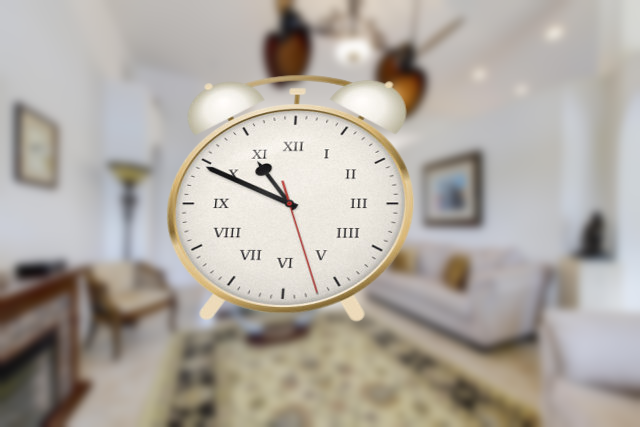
10:49:27
